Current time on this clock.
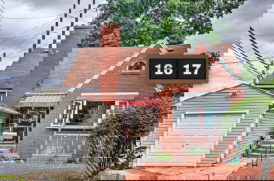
16:17
